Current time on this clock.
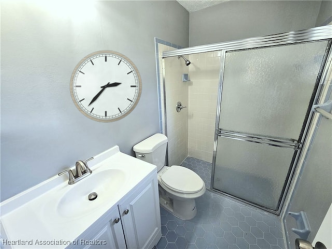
2:37
